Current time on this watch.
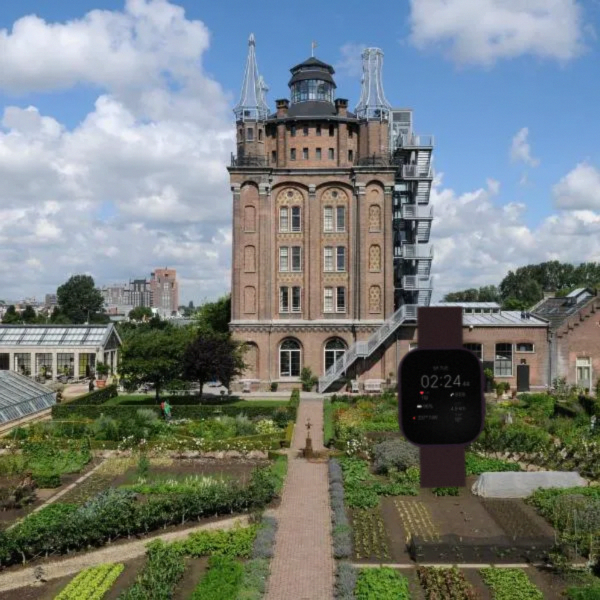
2:24
